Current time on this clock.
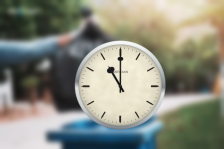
11:00
